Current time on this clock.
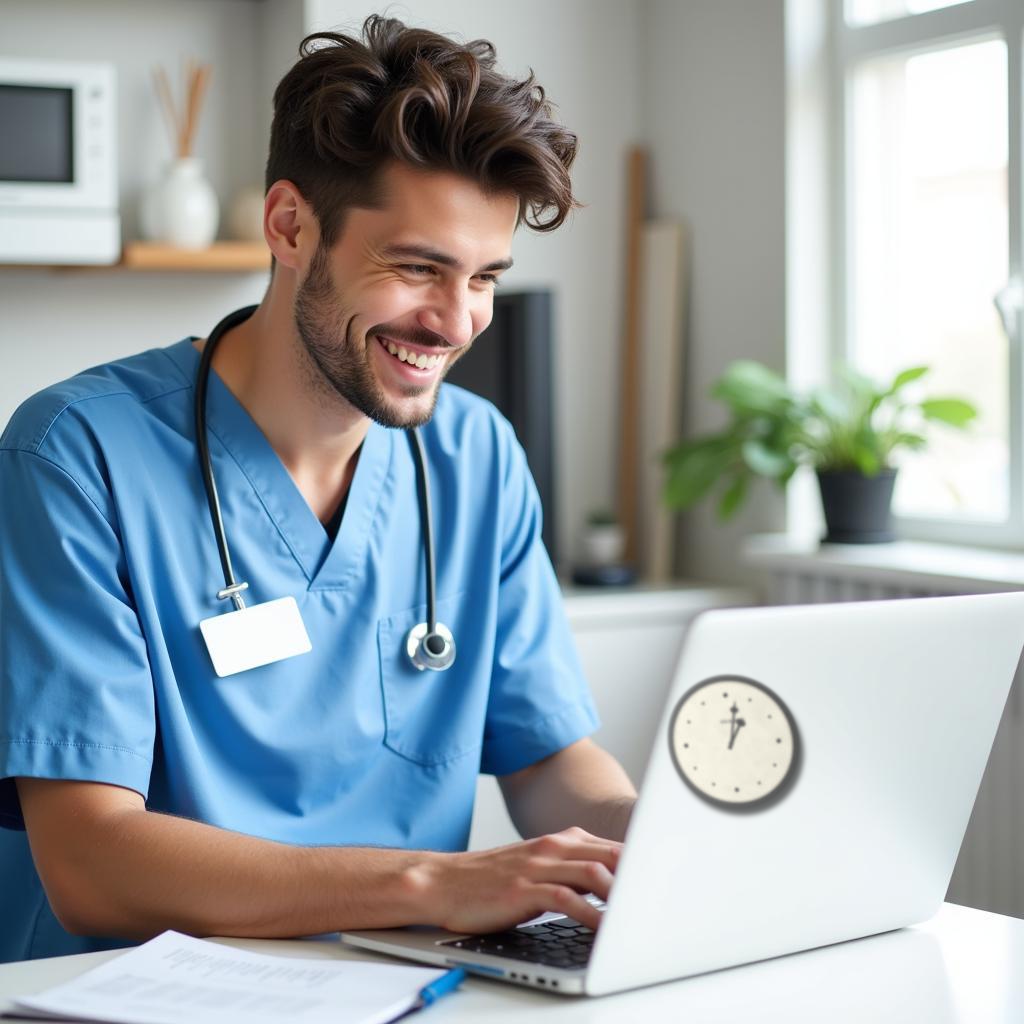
1:02
